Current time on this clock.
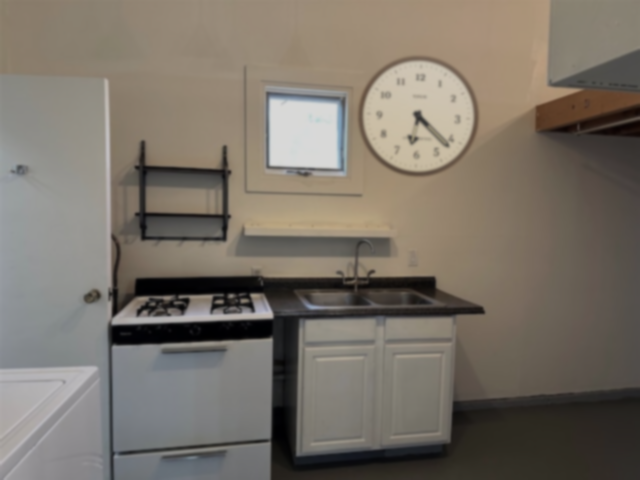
6:22
